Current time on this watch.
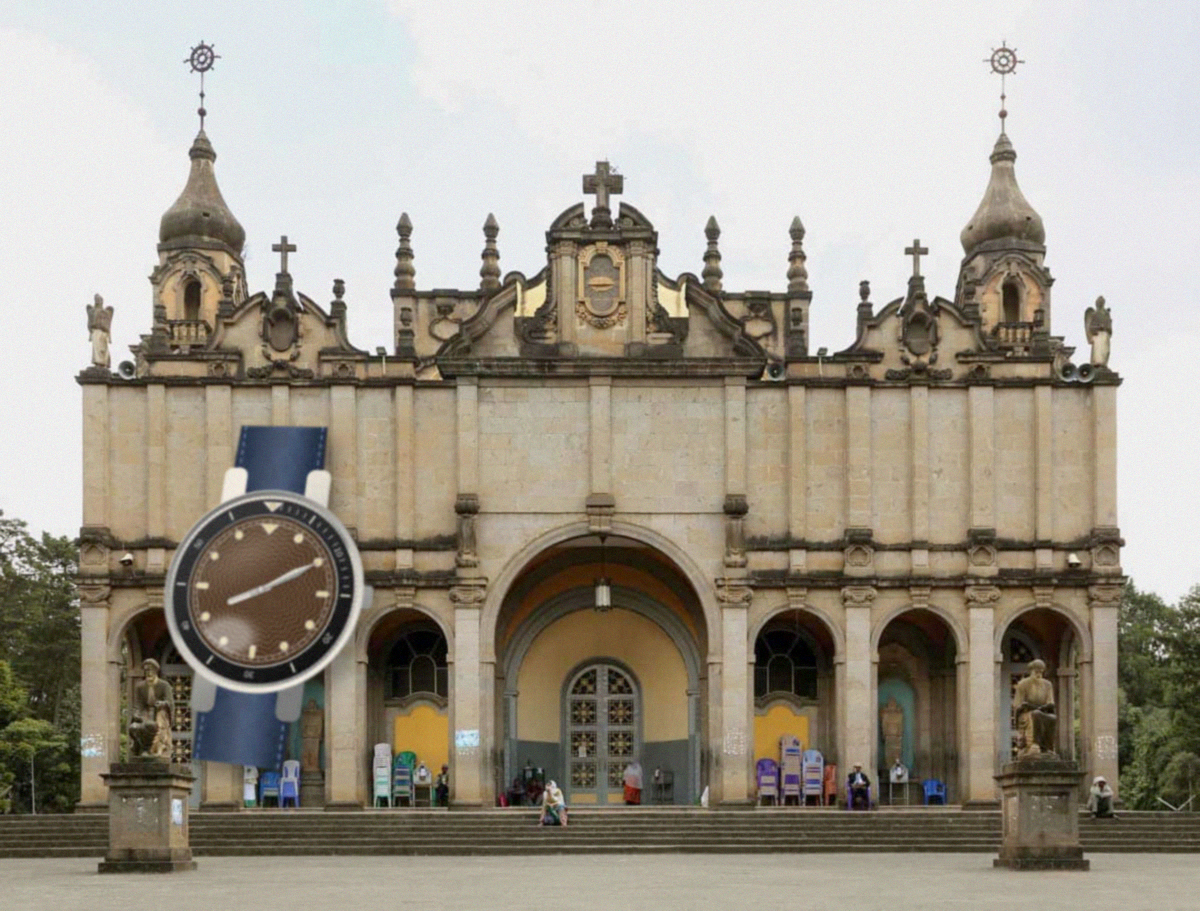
8:10
